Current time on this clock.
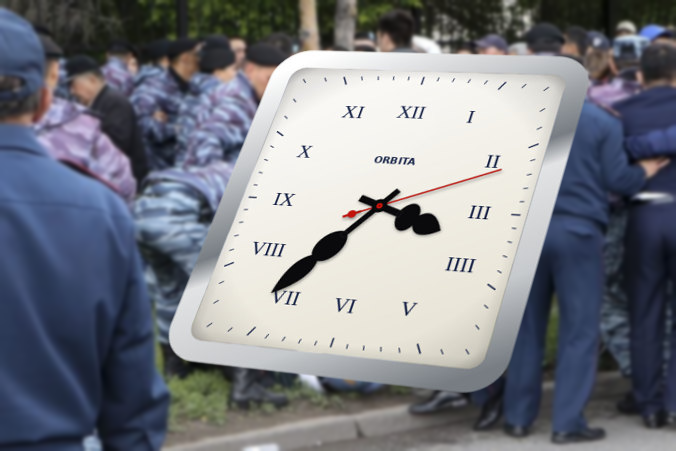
3:36:11
